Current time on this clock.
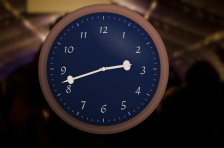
2:42
